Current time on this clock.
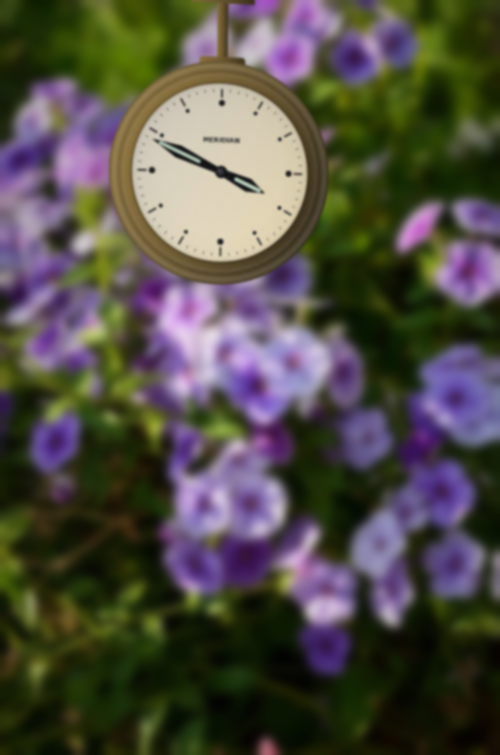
3:49
